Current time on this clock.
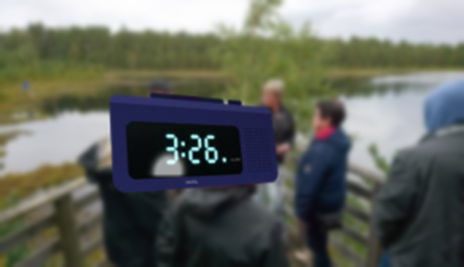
3:26
